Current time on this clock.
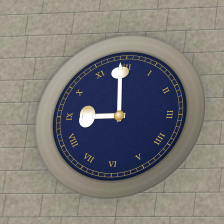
8:59
